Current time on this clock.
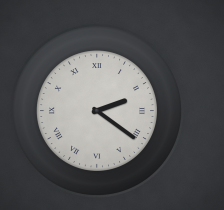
2:21
